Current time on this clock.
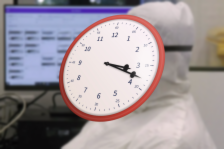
3:18
